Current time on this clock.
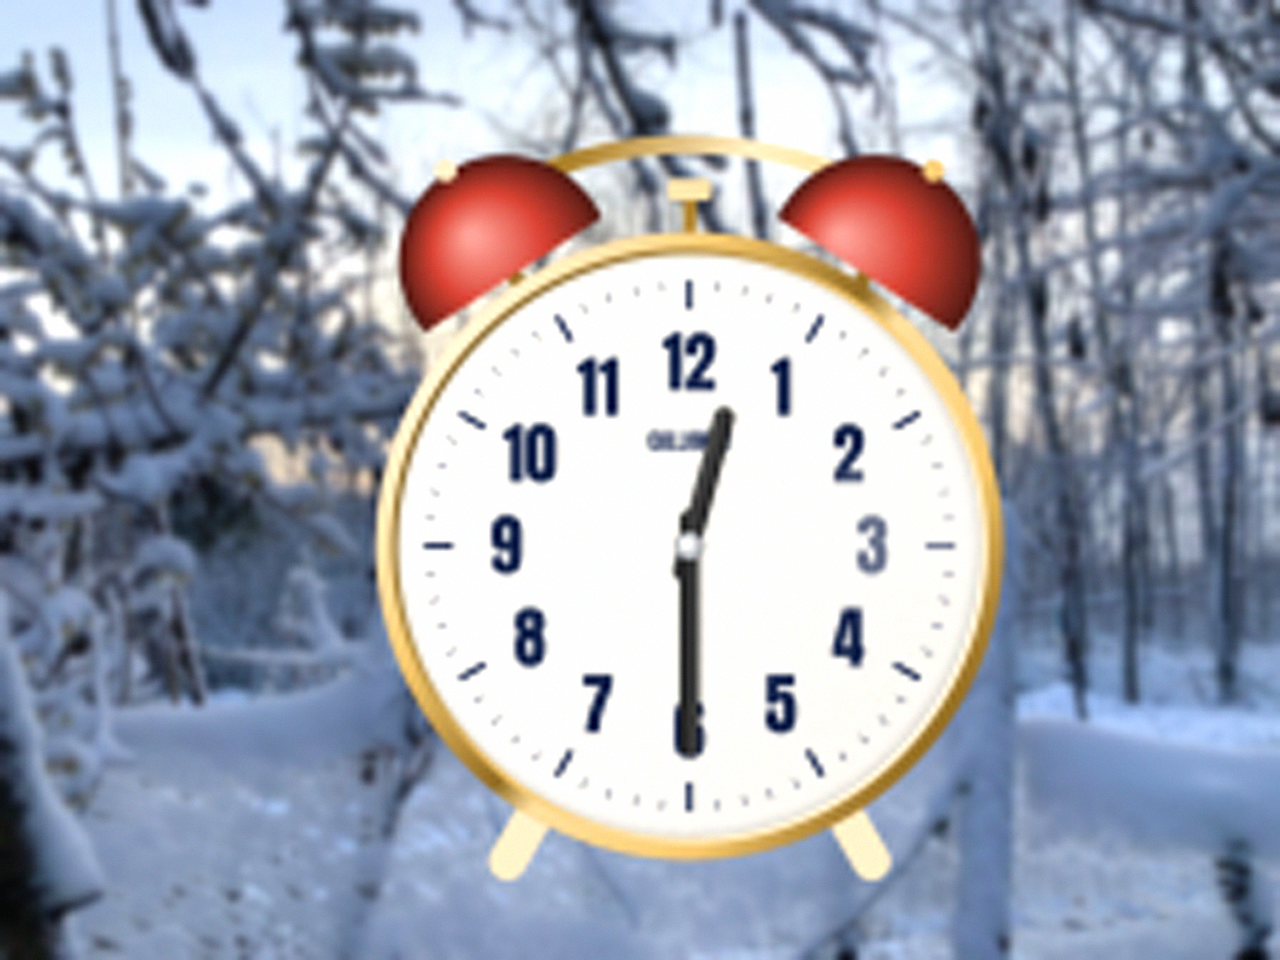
12:30
